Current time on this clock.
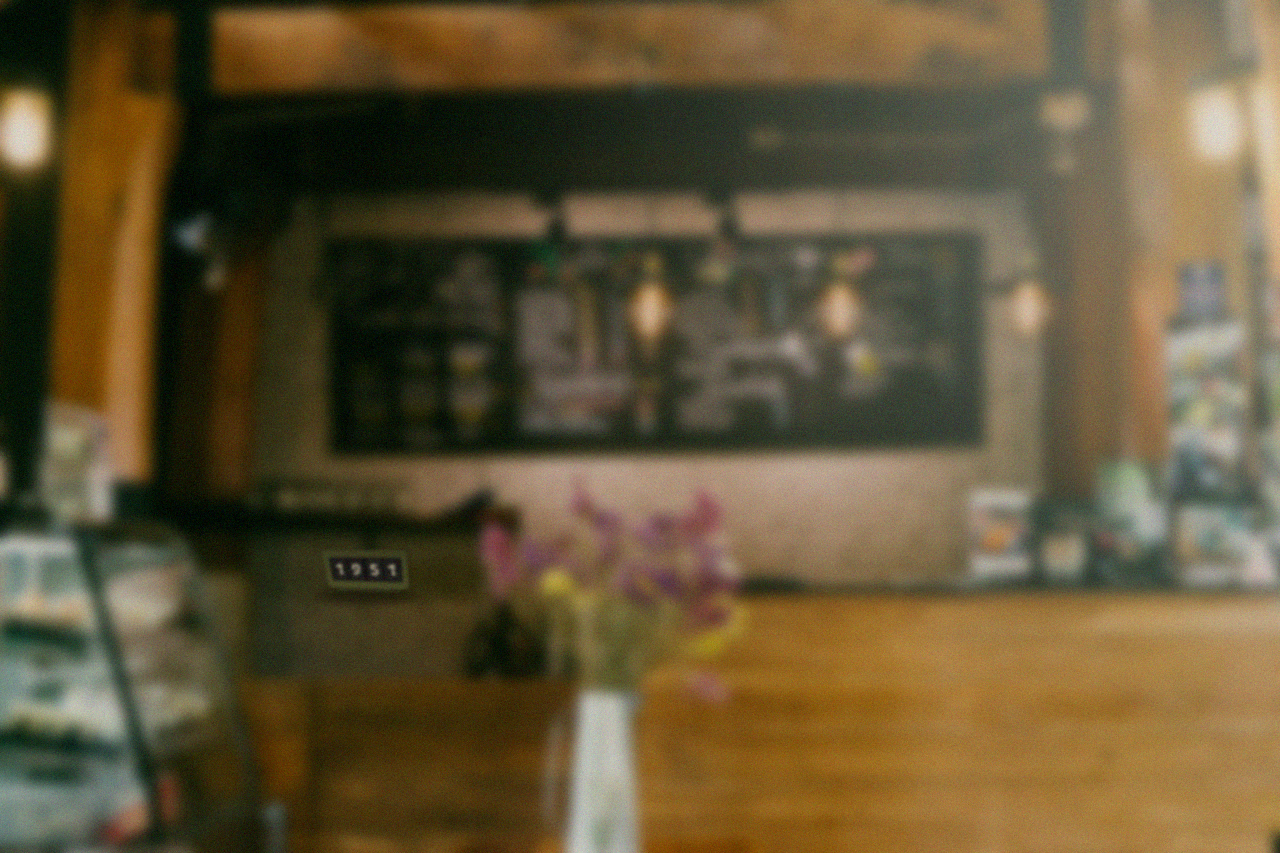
19:51
